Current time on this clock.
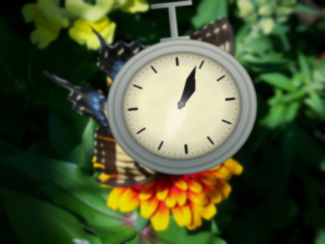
1:04
